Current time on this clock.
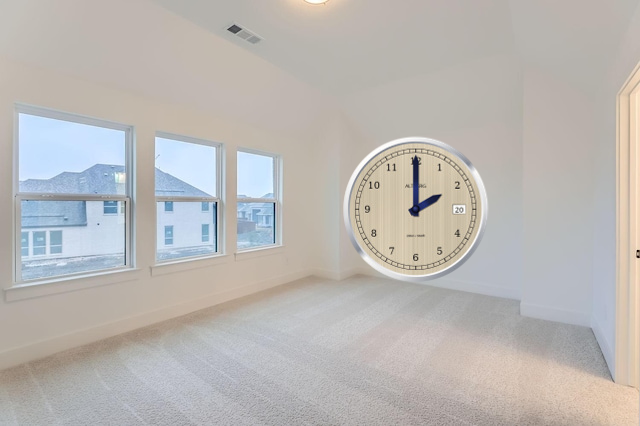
2:00
